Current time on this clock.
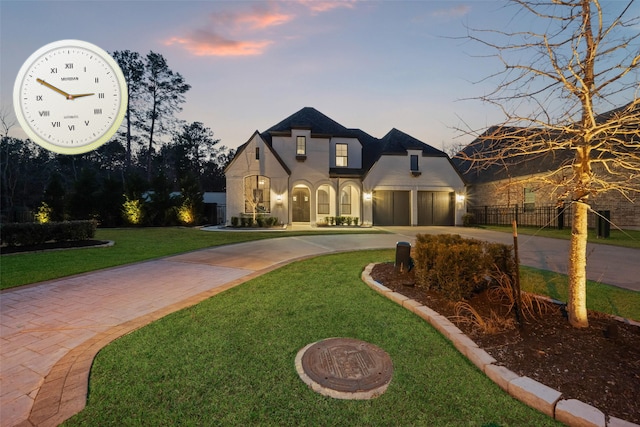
2:50
